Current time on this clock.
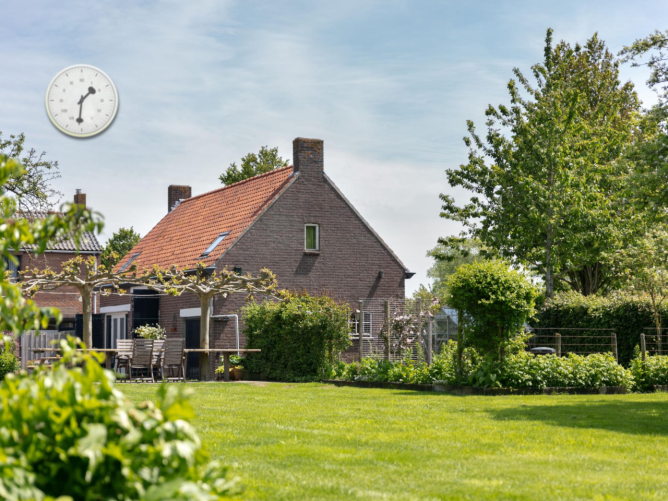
1:31
